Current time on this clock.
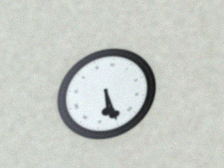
5:25
